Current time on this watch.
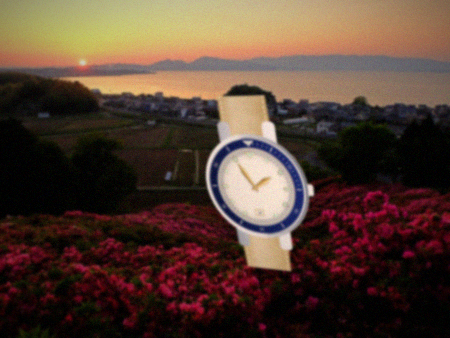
1:55
